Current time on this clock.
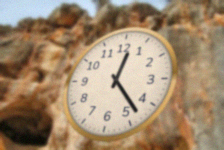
12:23
